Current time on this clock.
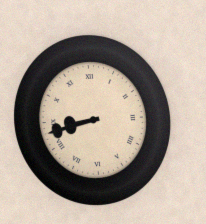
8:43
